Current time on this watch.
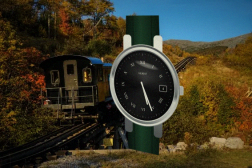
5:26
